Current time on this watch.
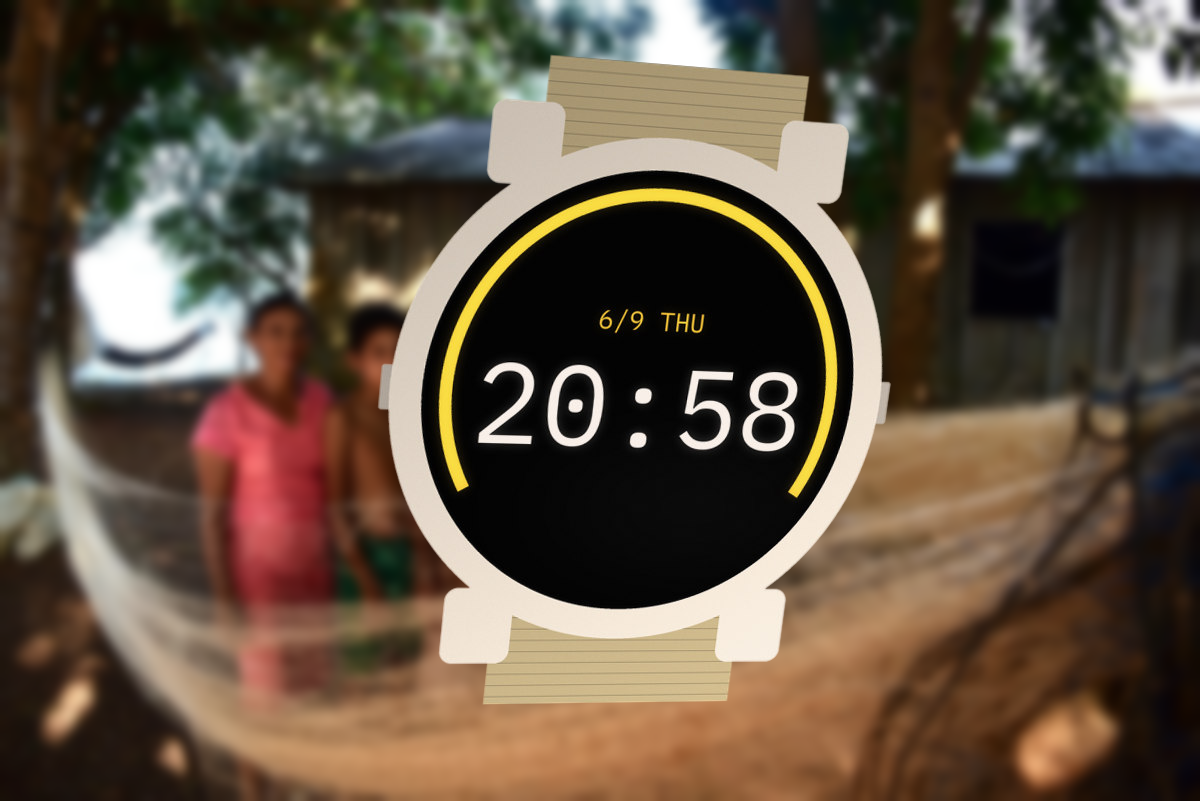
20:58
